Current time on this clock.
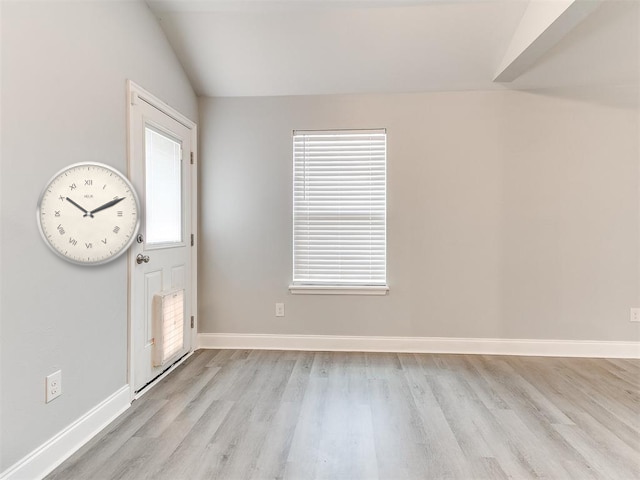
10:11
